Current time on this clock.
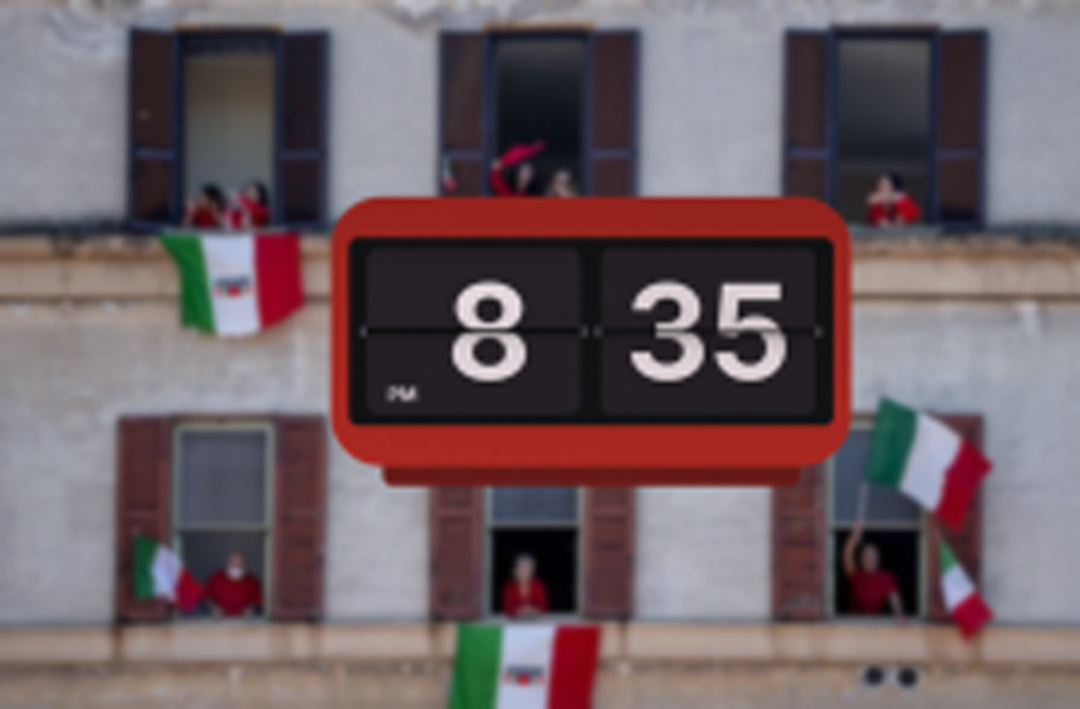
8:35
